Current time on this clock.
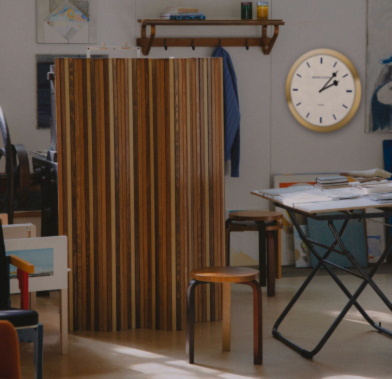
2:07
